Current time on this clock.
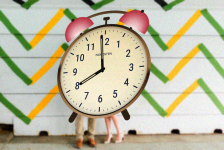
7:59
